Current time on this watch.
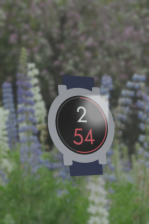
2:54
